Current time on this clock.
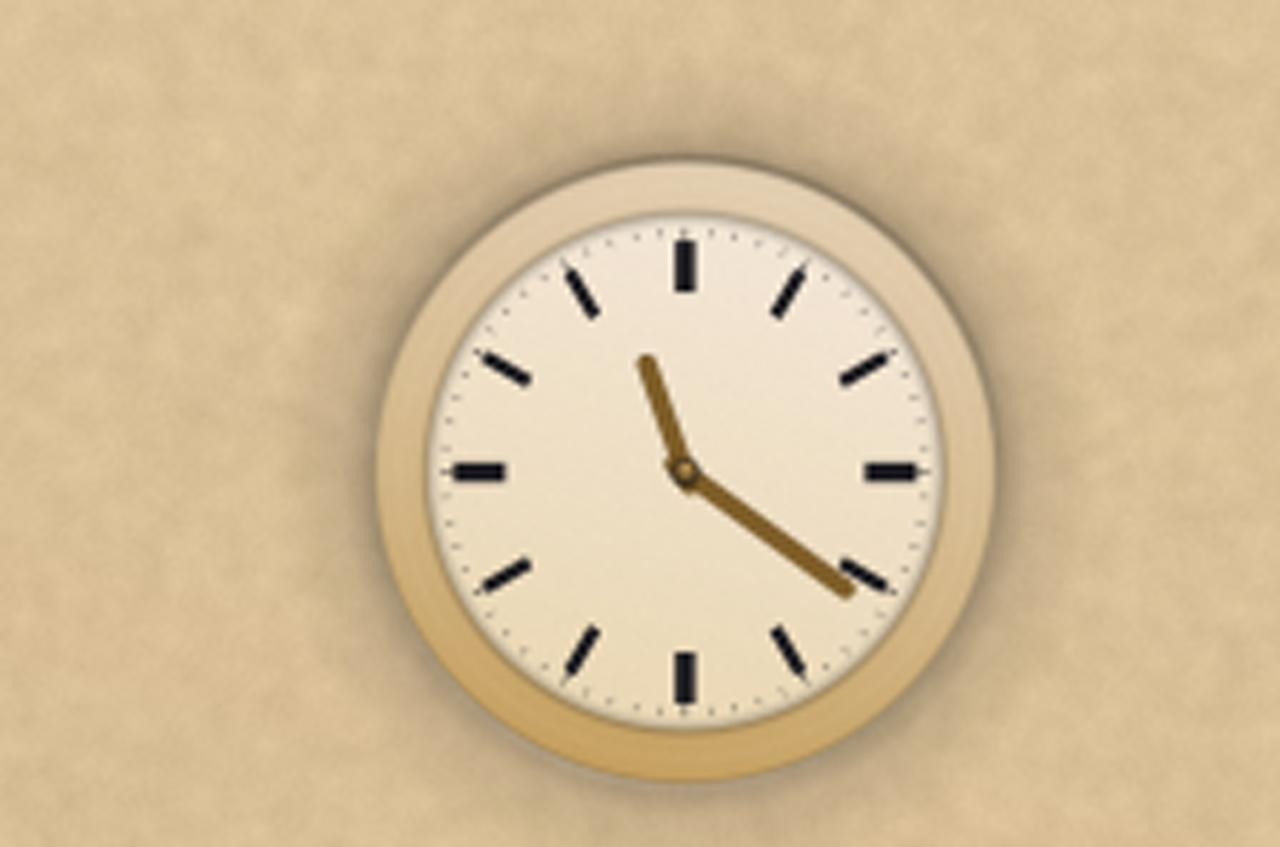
11:21
